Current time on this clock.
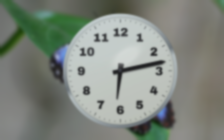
6:13
